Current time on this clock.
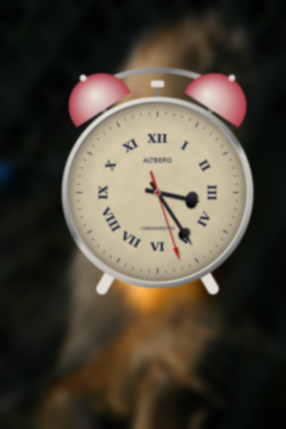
3:24:27
